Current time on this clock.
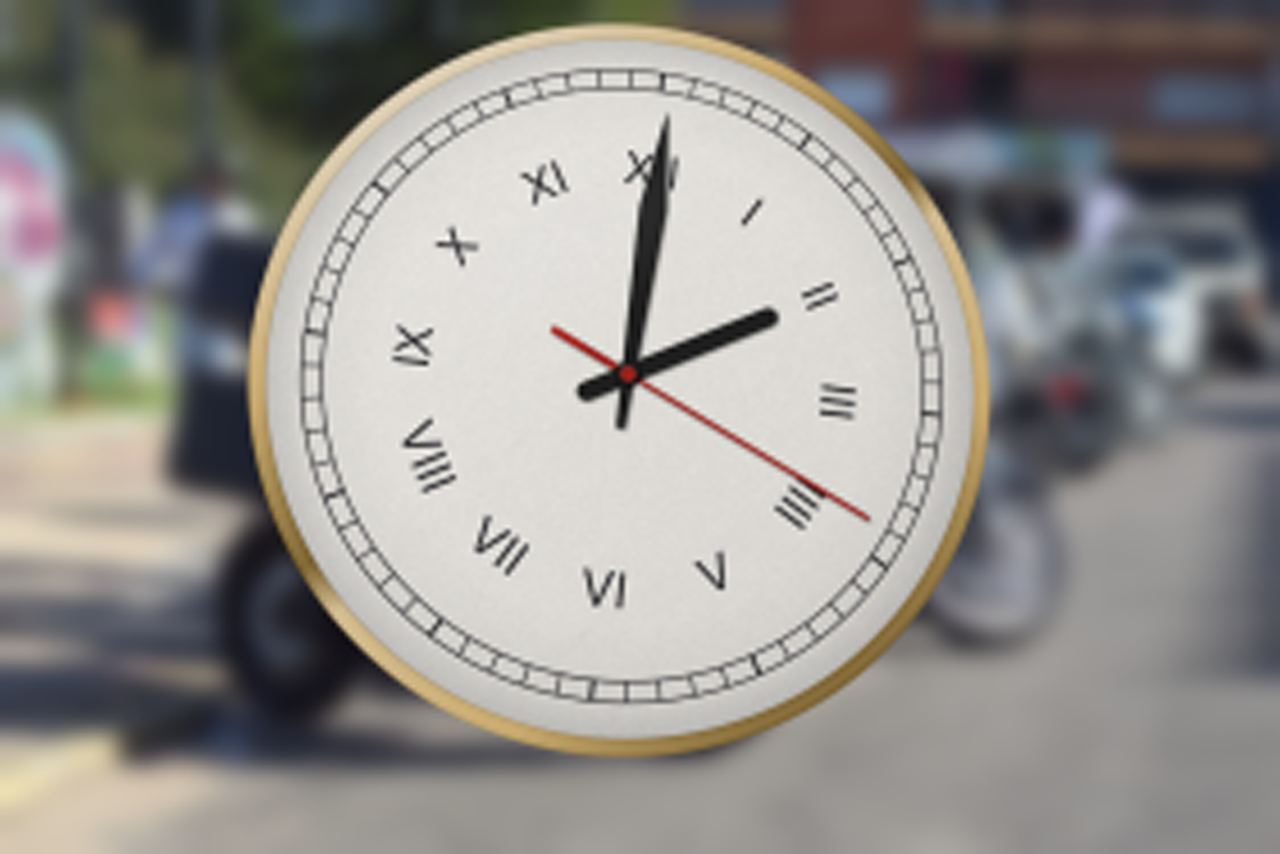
2:00:19
